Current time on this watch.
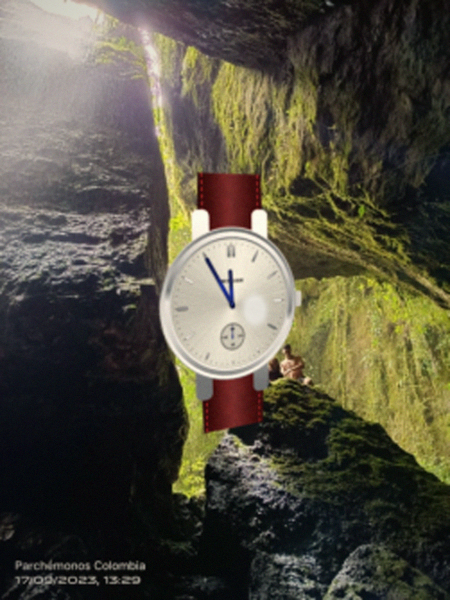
11:55
